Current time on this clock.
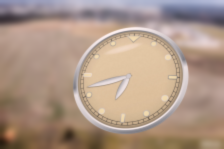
6:42
